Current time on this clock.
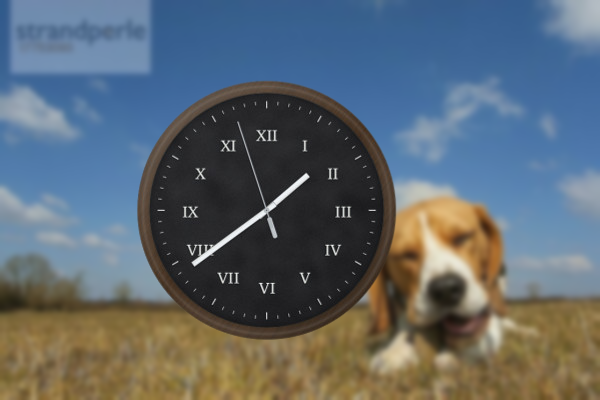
1:38:57
